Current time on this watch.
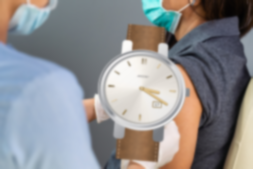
3:20
